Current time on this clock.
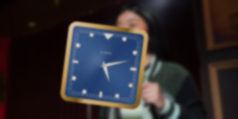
5:12
